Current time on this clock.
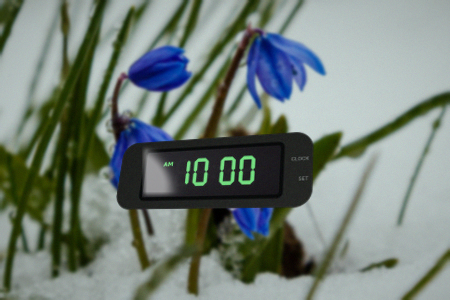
10:00
